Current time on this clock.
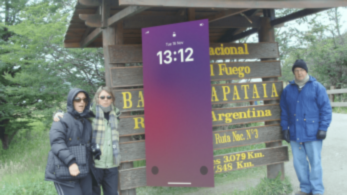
13:12
